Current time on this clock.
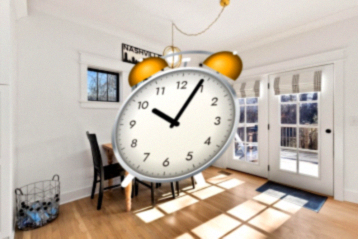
10:04
